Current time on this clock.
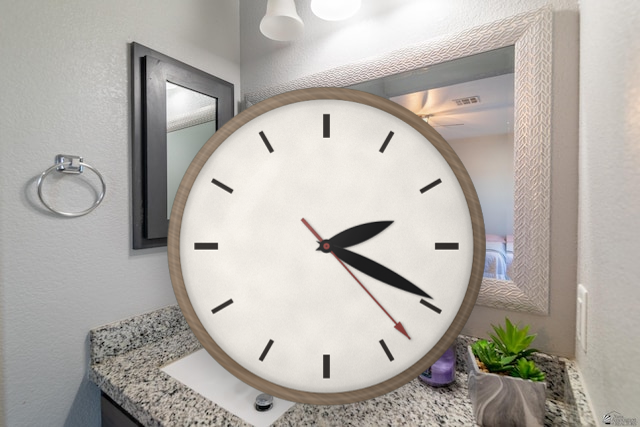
2:19:23
